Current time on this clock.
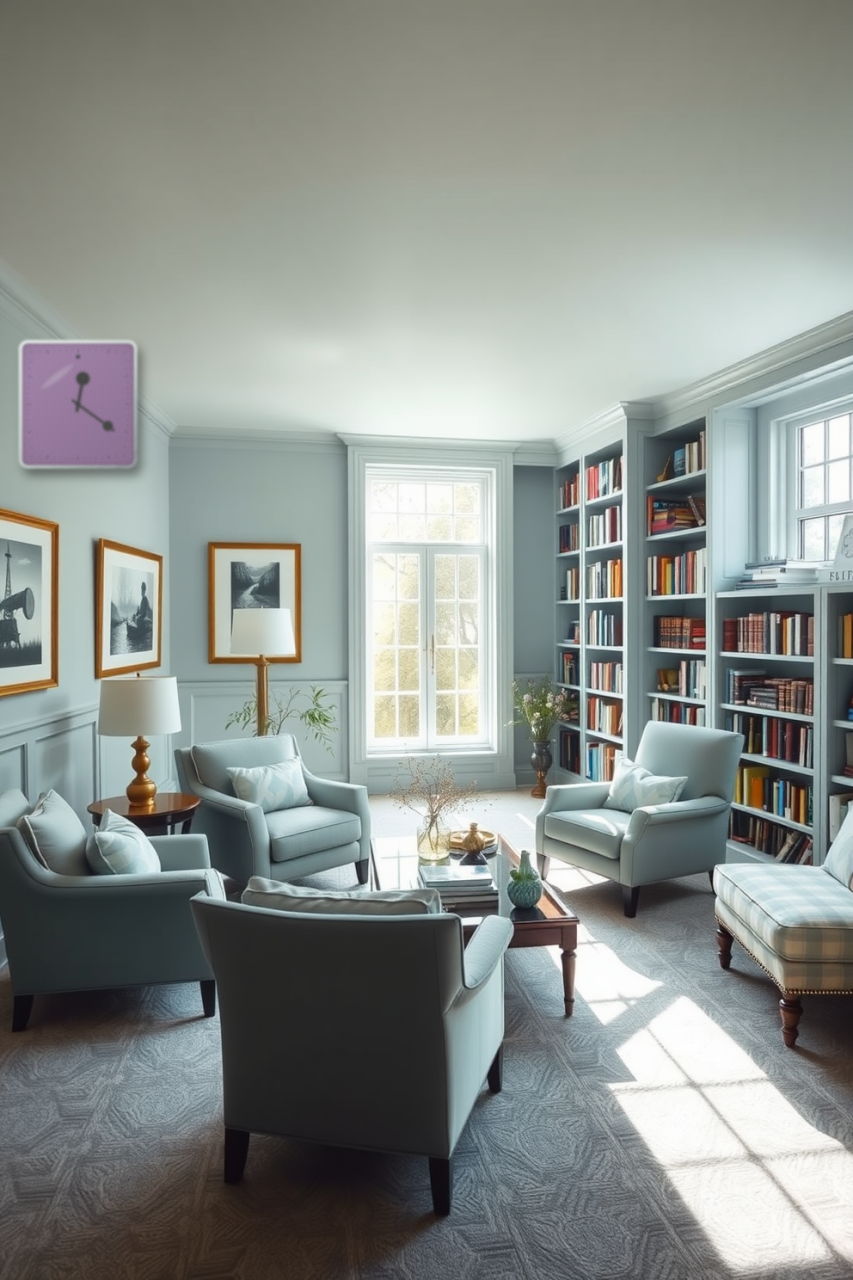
12:21
